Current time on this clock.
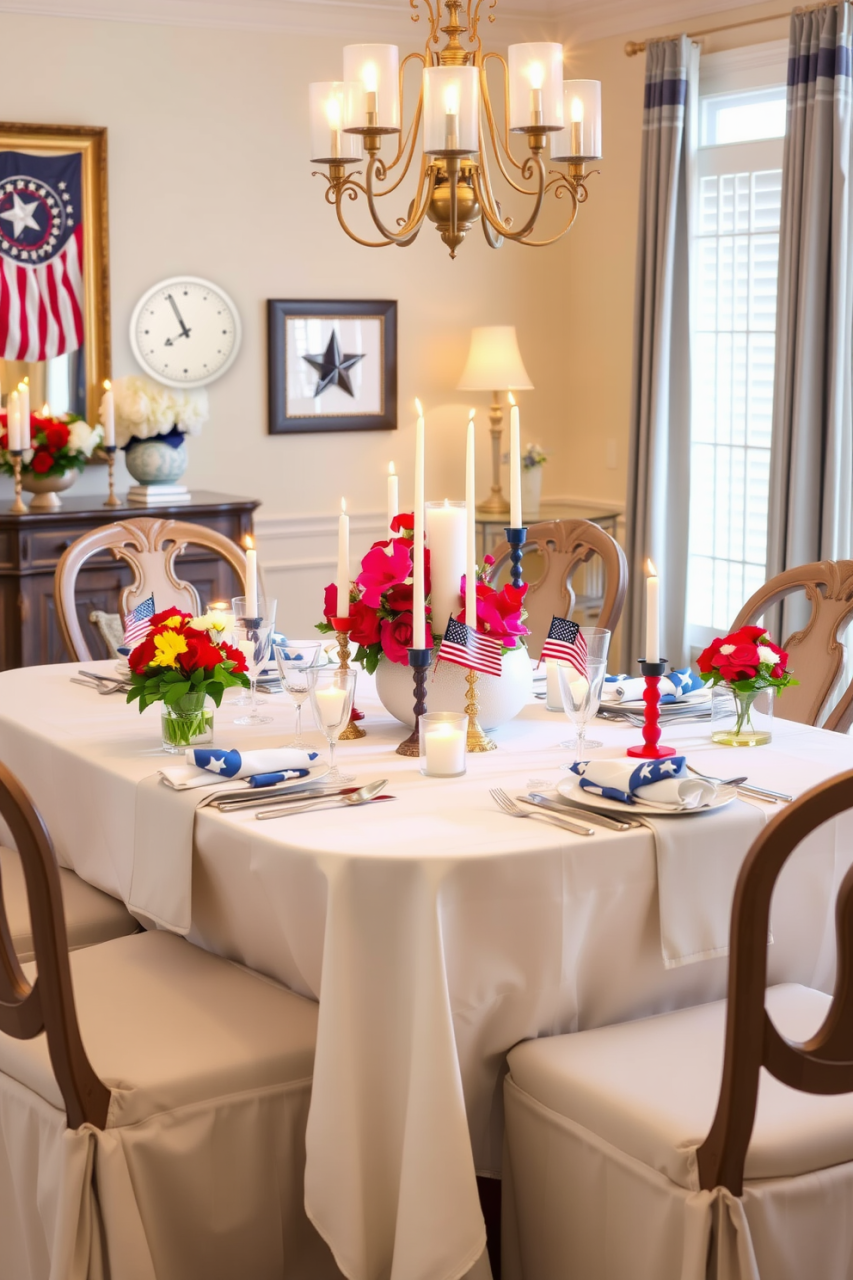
7:56
